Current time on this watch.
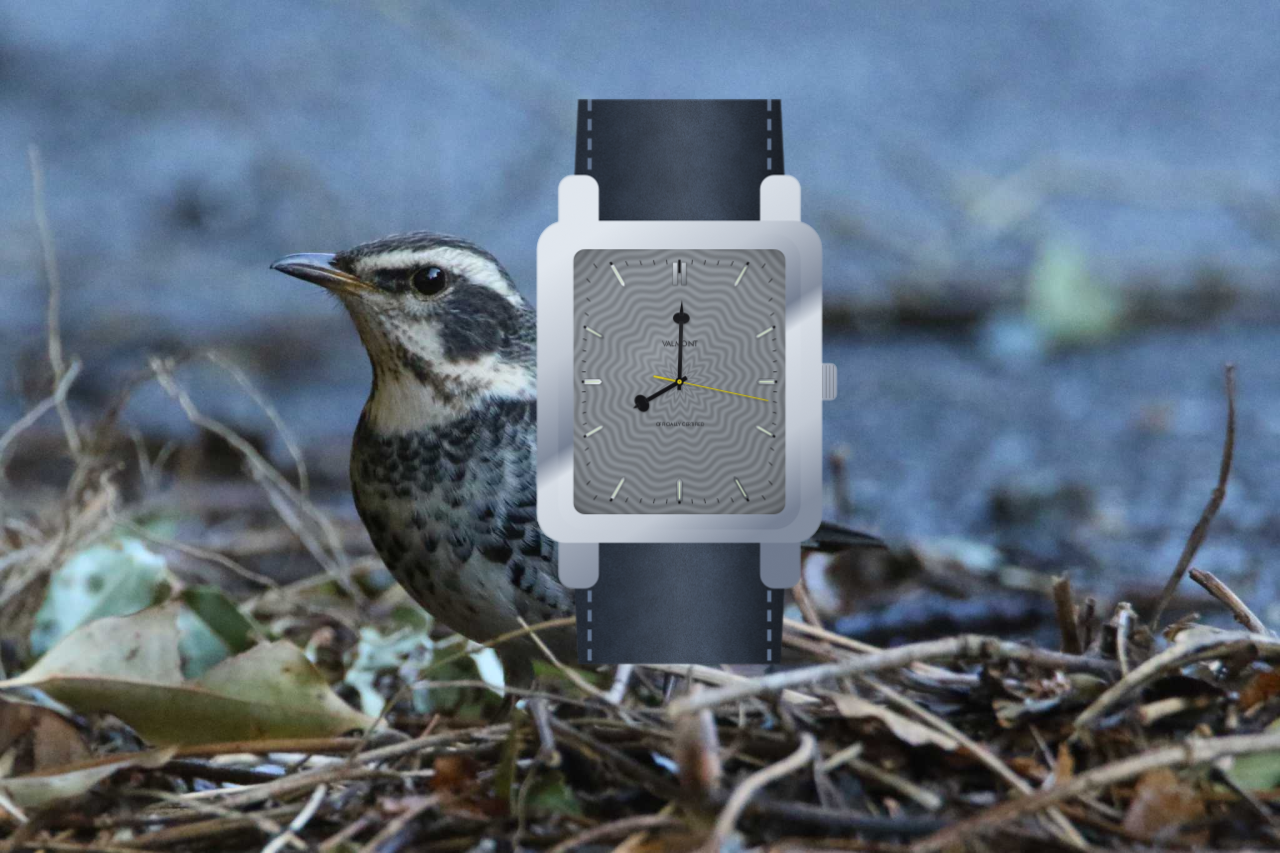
8:00:17
